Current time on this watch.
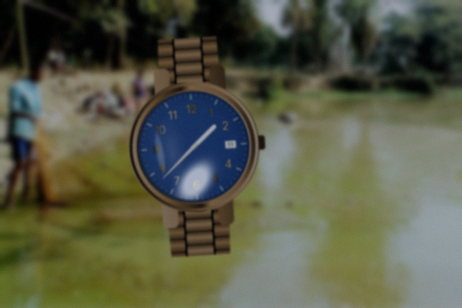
1:38
